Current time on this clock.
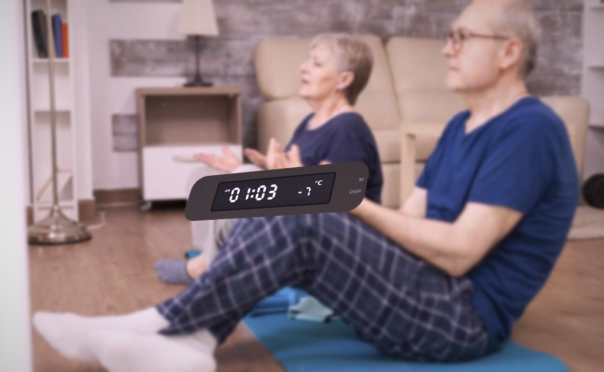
1:03
